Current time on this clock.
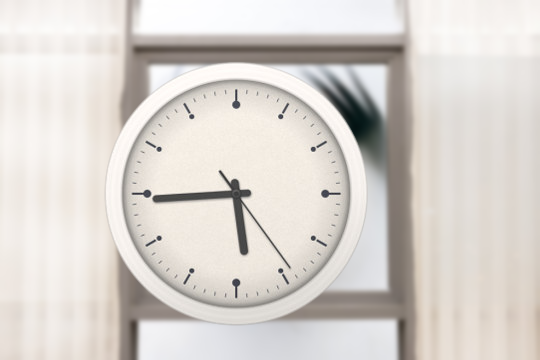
5:44:24
